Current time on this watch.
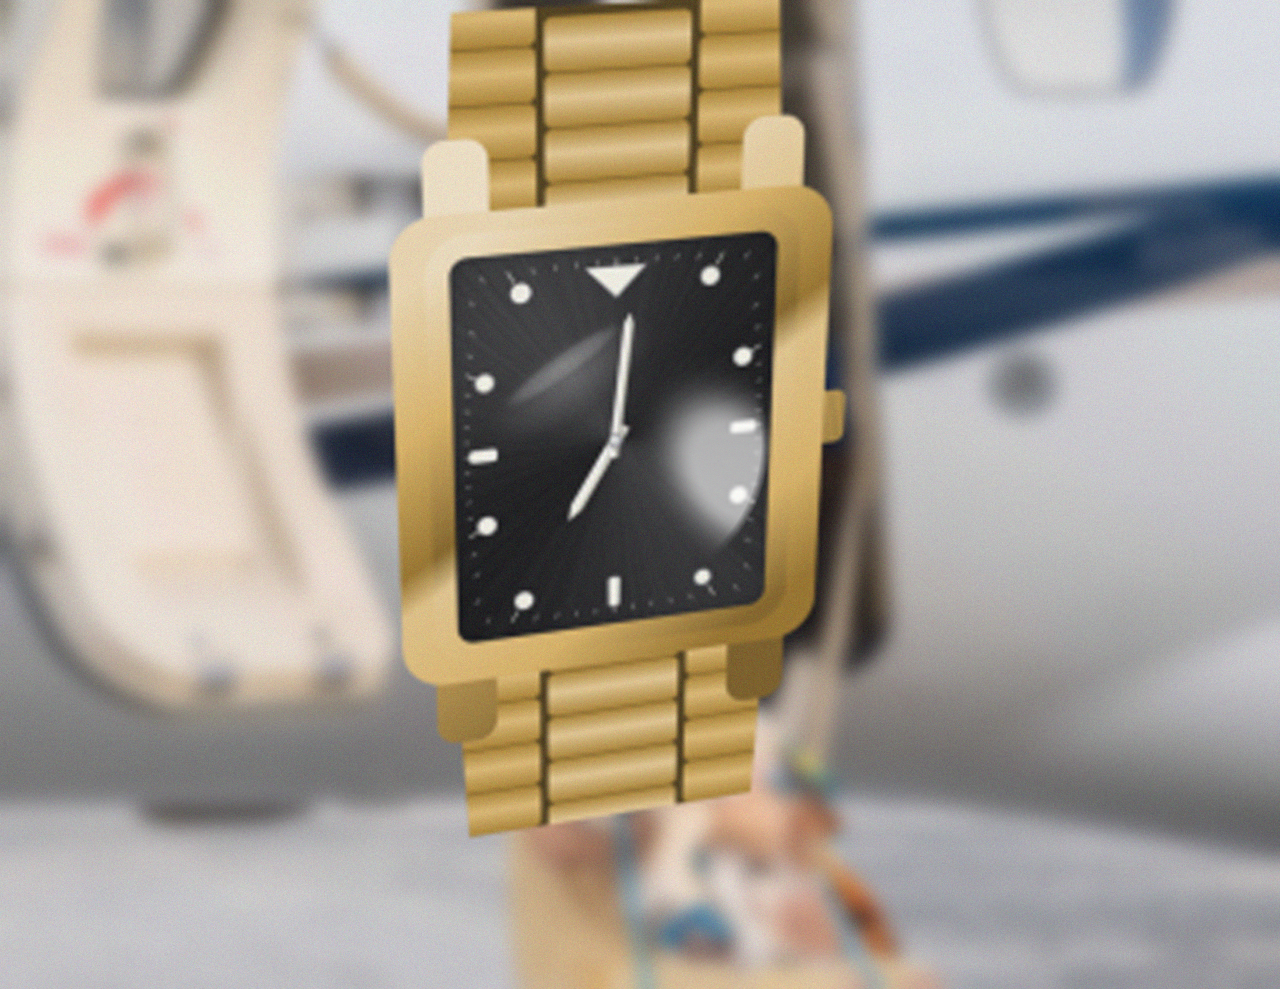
7:01
